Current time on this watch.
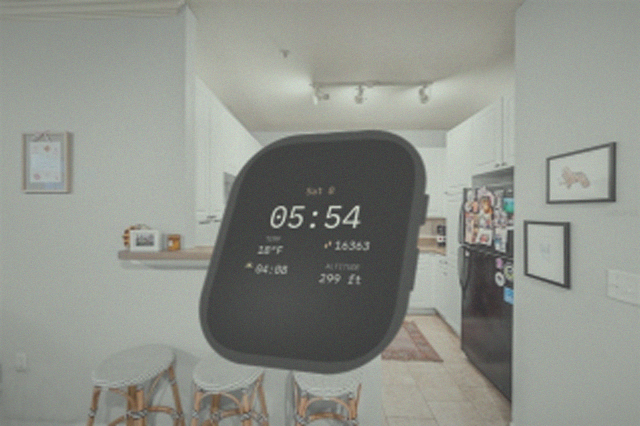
5:54
